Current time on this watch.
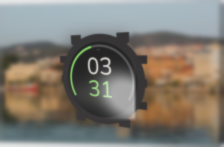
3:31
